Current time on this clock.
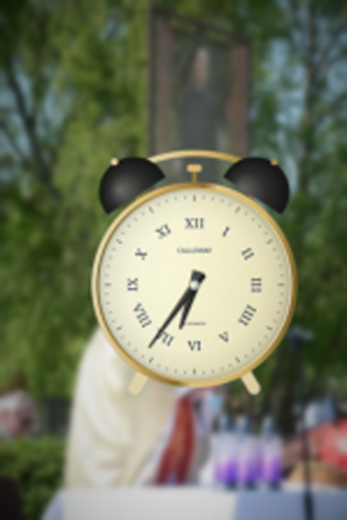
6:36
